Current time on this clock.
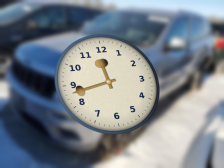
11:43
